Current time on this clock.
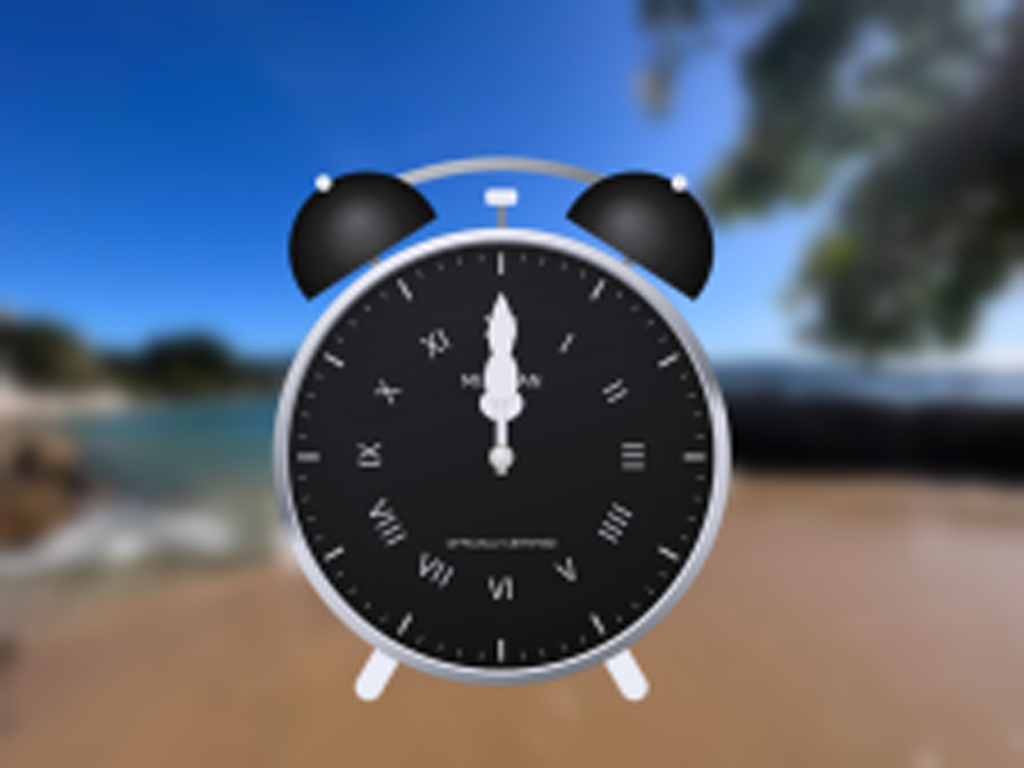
12:00
